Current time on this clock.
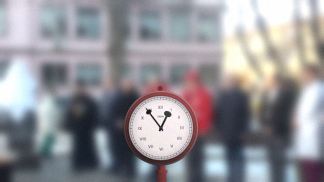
12:54
